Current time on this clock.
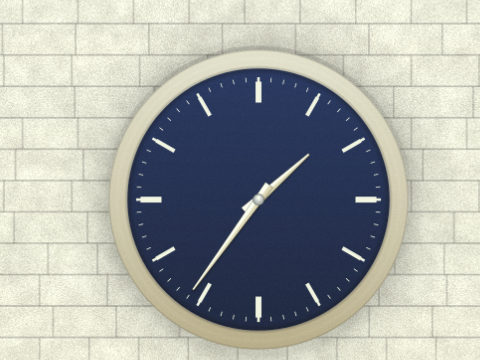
1:36
